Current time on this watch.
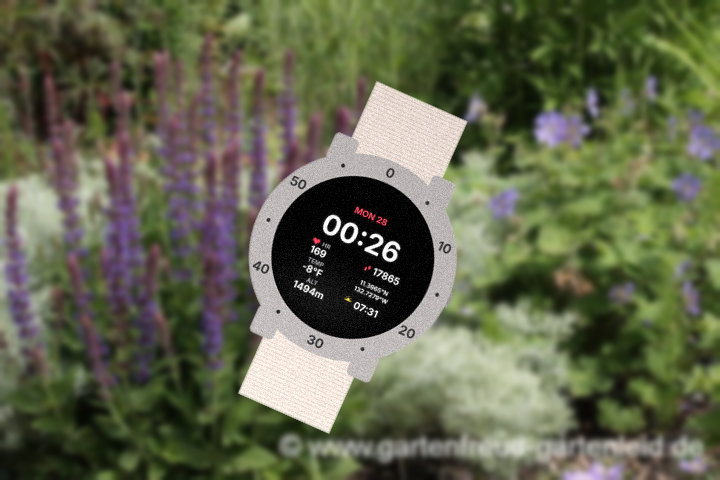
0:26
